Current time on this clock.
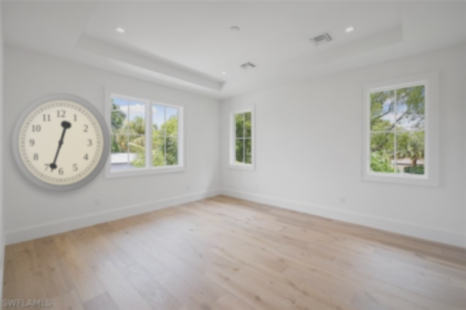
12:33
